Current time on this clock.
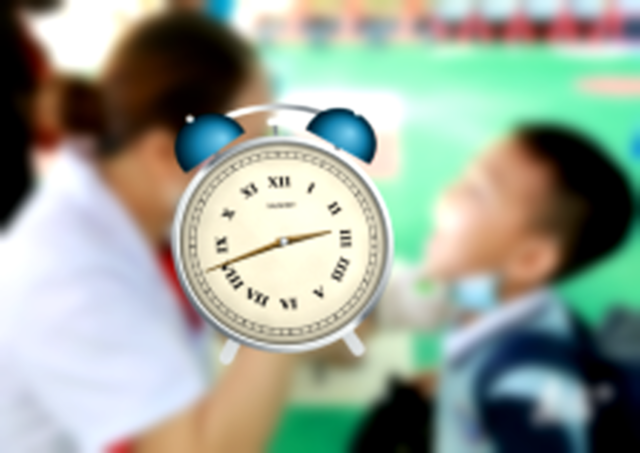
2:42
